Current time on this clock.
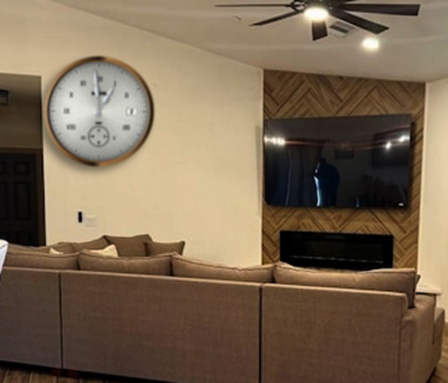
12:59
